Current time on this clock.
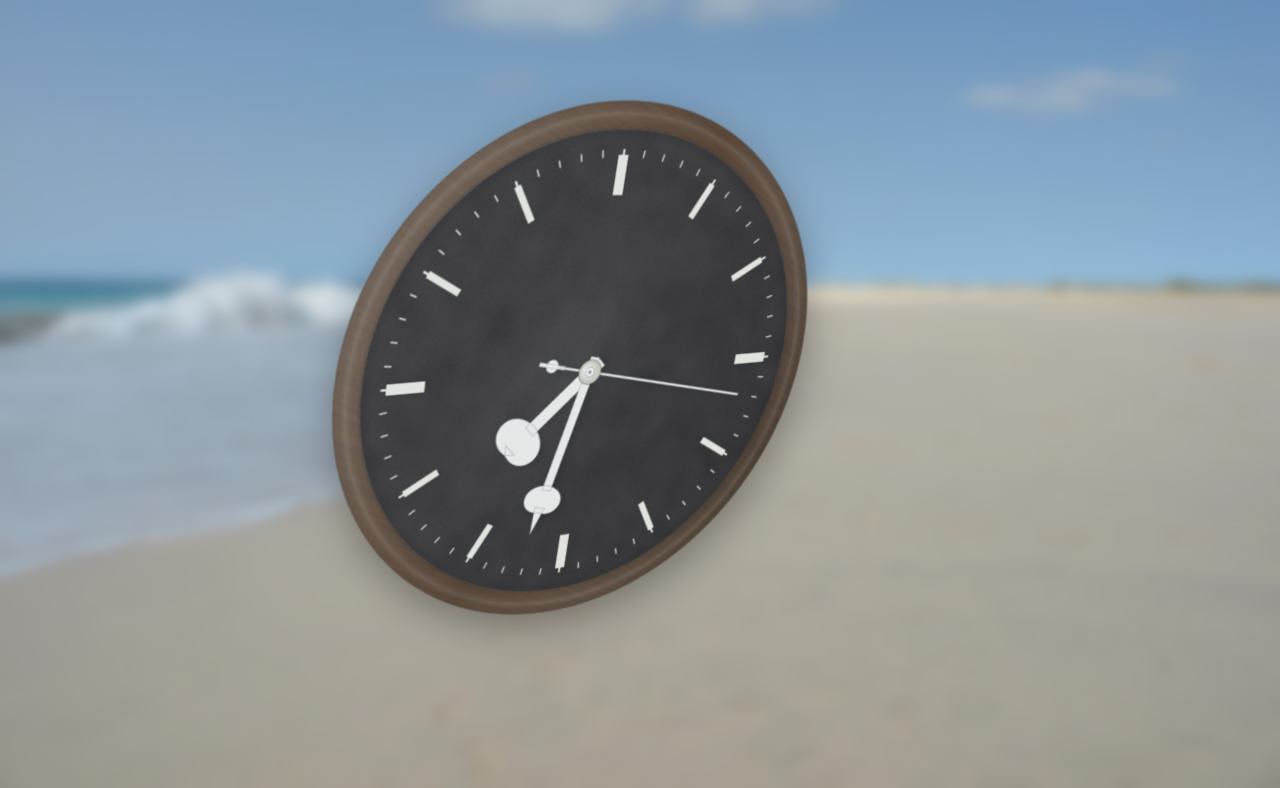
7:32:17
